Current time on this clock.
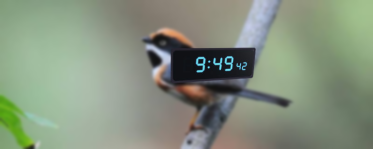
9:49:42
